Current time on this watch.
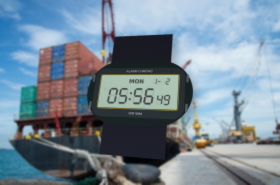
5:56:49
